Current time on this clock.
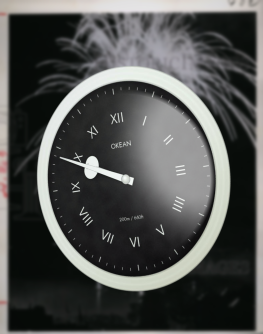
9:49
